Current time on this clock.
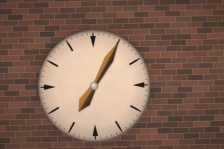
7:05
